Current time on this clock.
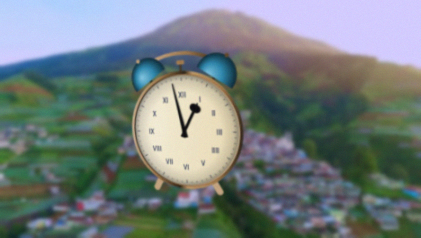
12:58
